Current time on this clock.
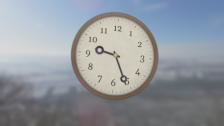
9:26
